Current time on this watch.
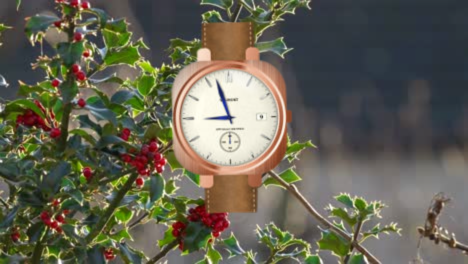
8:57
